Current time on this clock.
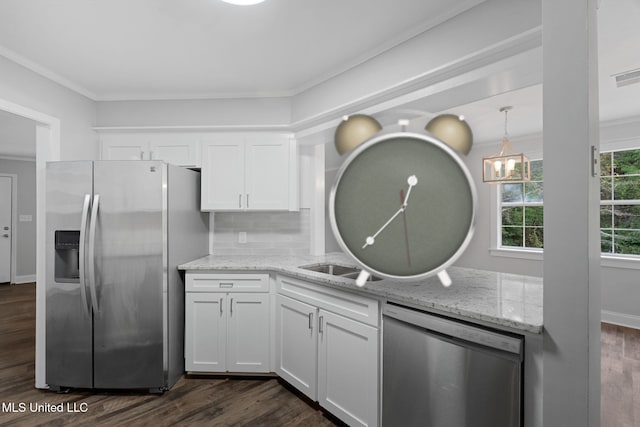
12:37:29
